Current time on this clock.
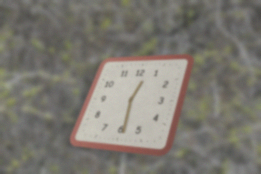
12:29
